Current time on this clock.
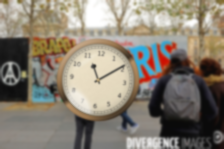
11:09
